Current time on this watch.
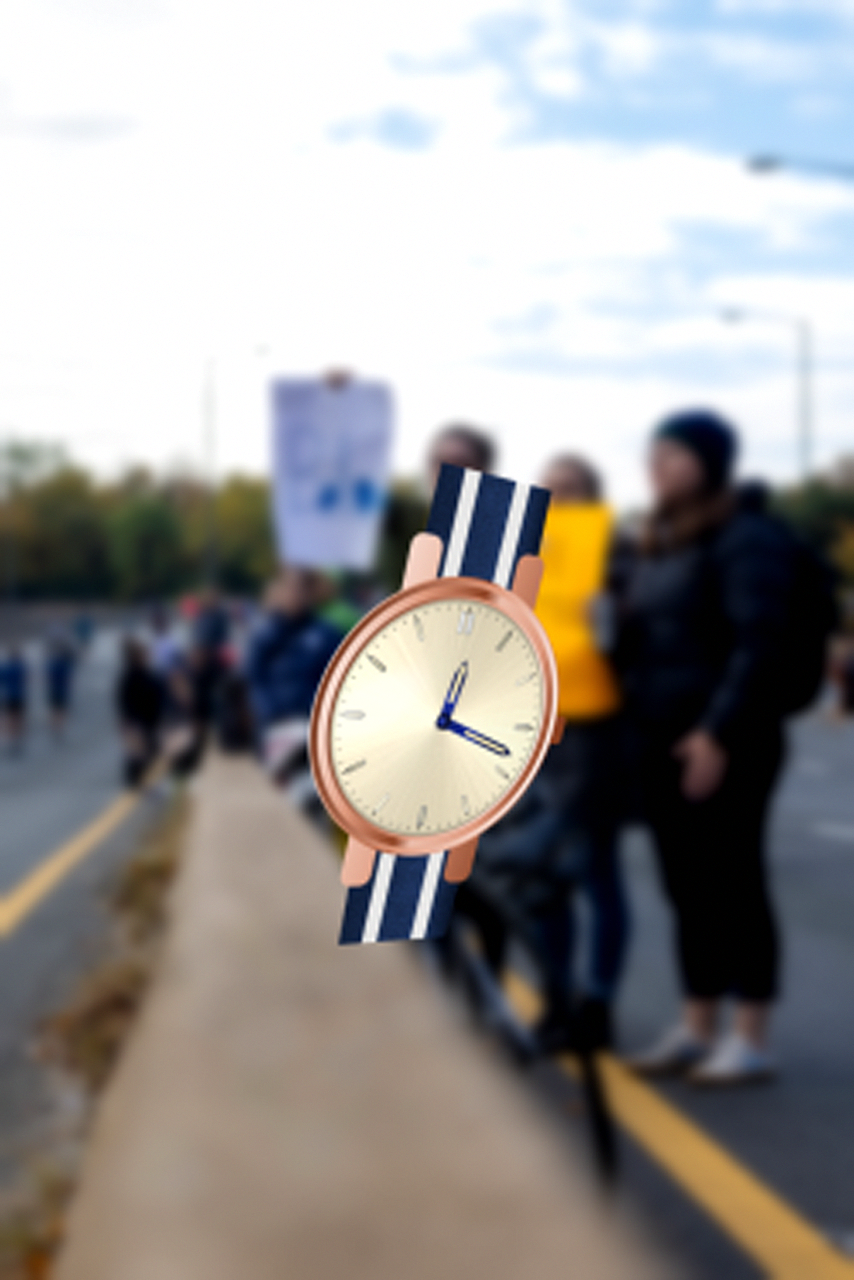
12:18
